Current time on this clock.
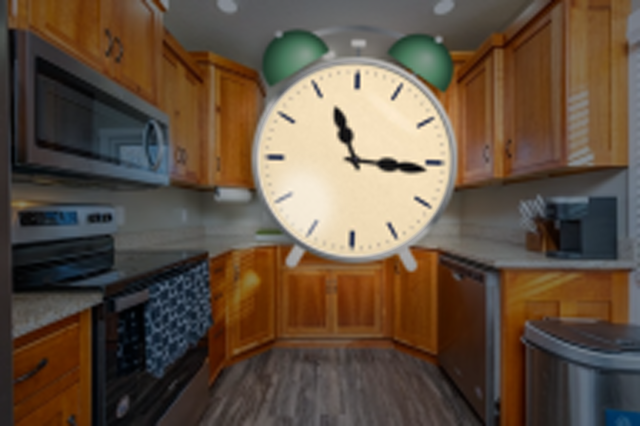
11:16
